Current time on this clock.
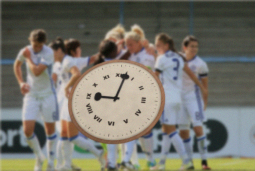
9:02
